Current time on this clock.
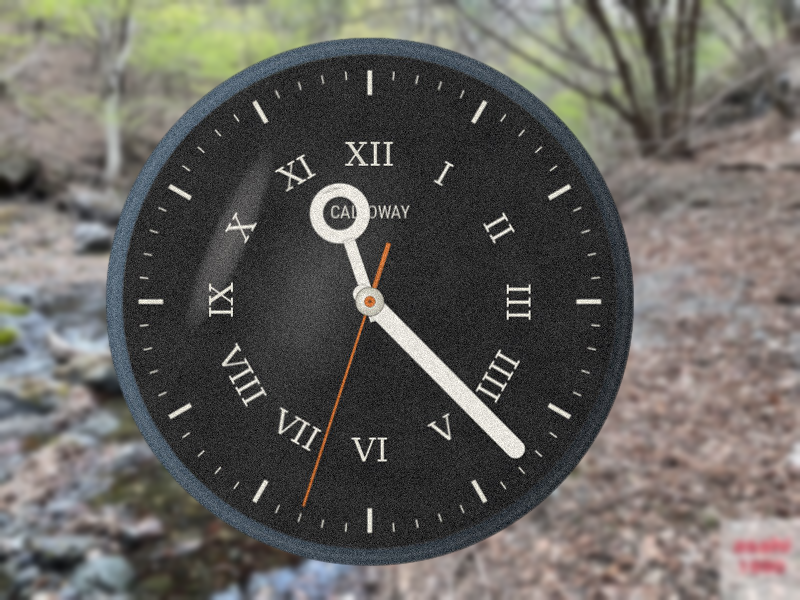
11:22:33
